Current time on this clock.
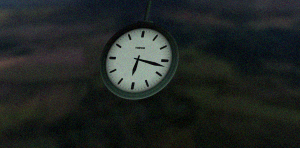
6:17
